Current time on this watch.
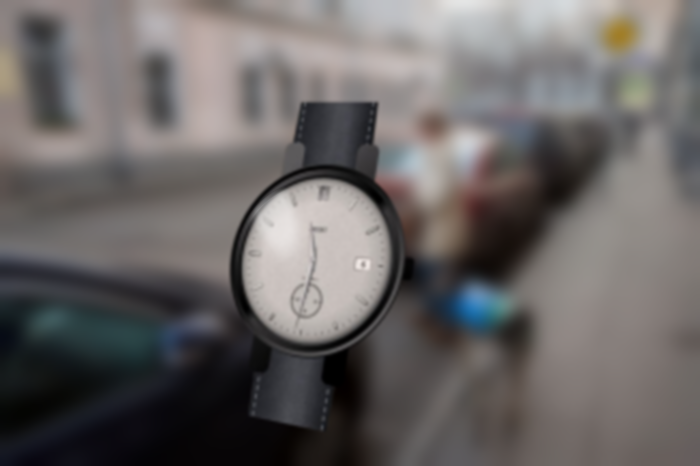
11:31
